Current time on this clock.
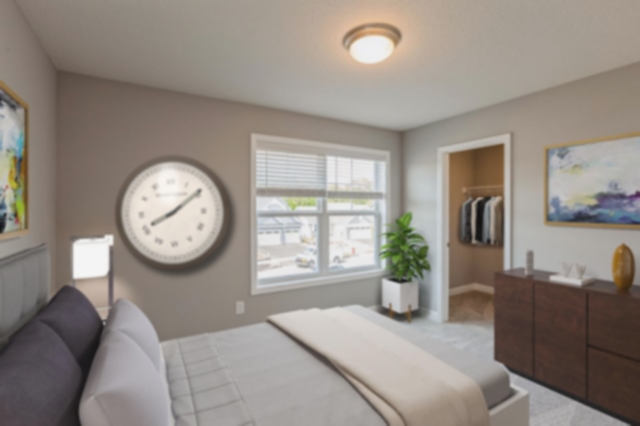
8:09
